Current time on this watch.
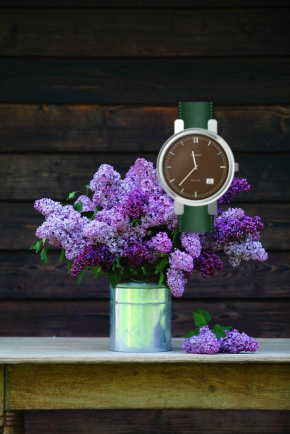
11:37
